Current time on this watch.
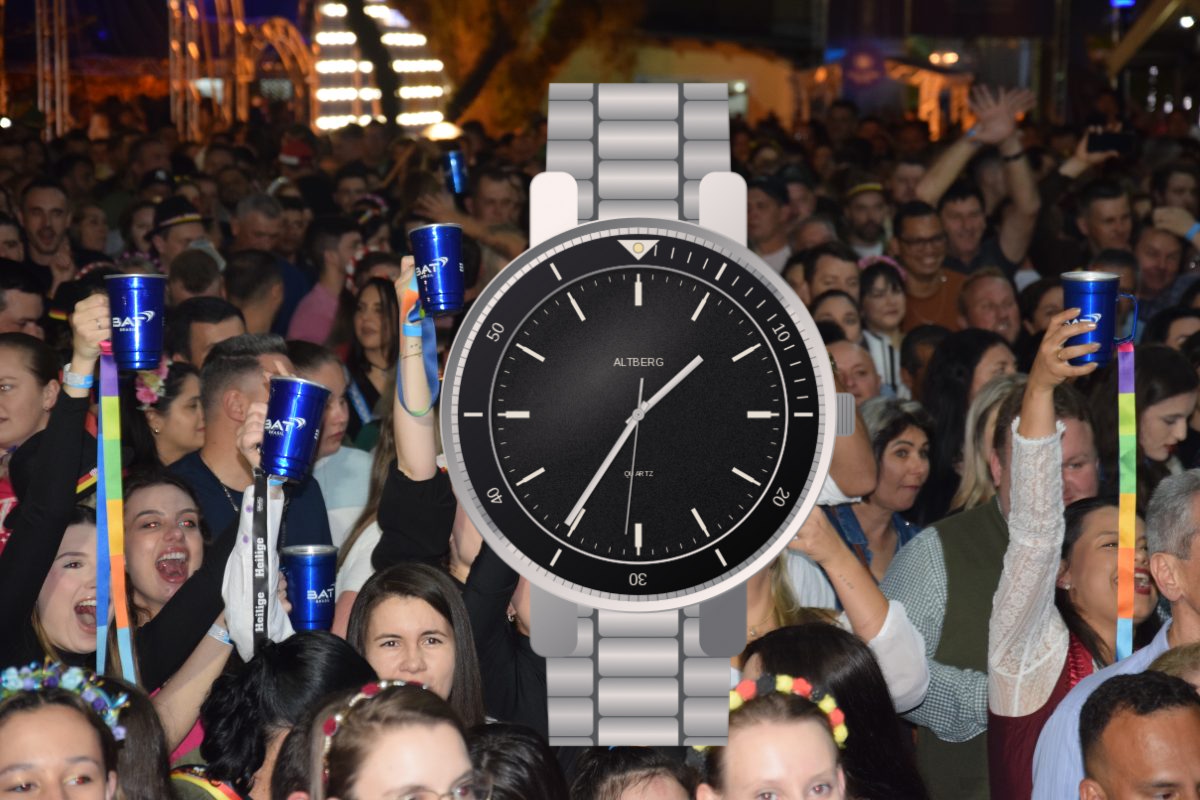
1:35:31
